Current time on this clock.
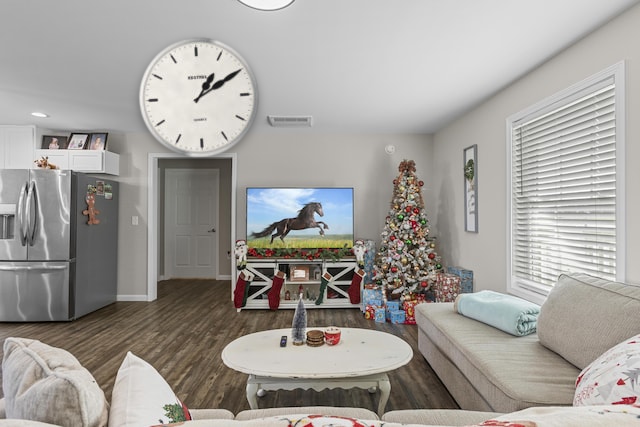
1:10
